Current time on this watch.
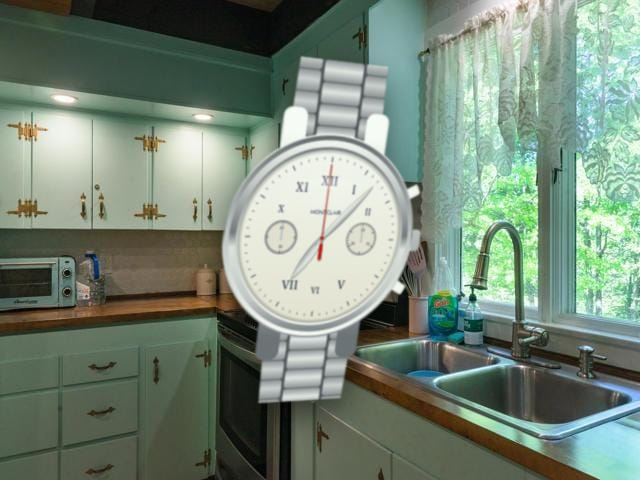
7:07
